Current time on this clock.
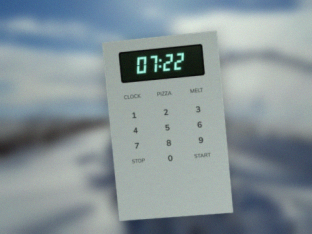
7:22
